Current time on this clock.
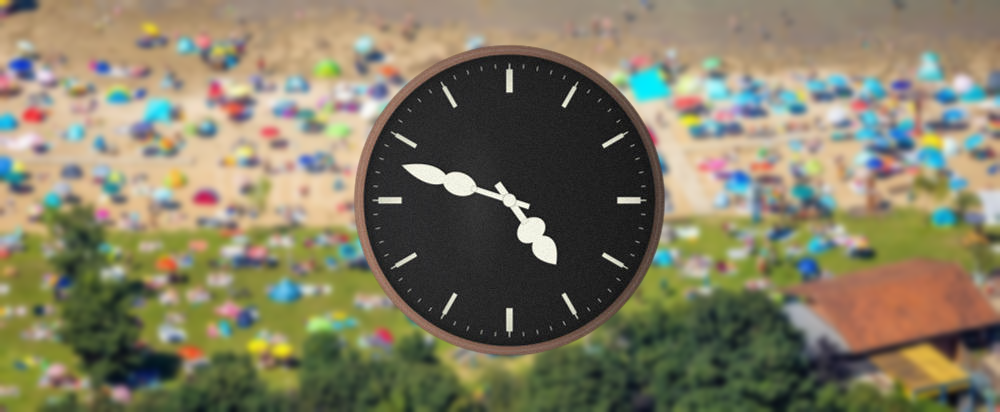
4:48
